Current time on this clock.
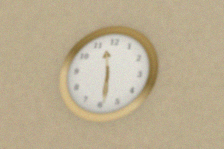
11:29
